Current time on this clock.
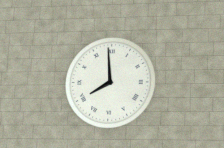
7:59
